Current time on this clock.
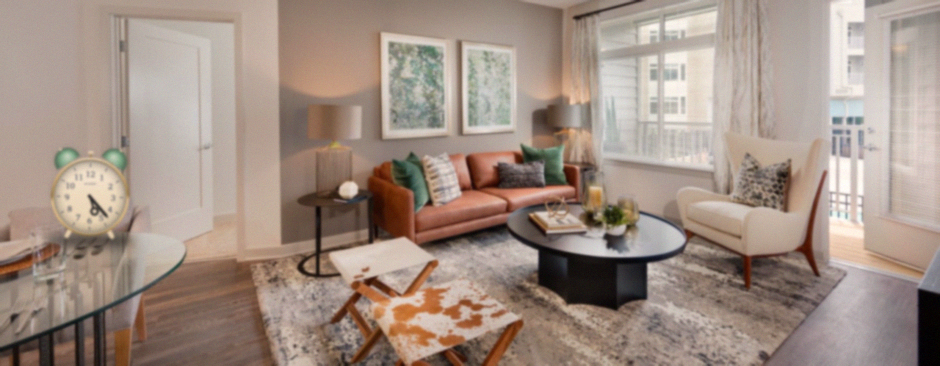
5:23
